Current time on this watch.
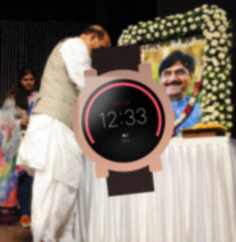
12:33
